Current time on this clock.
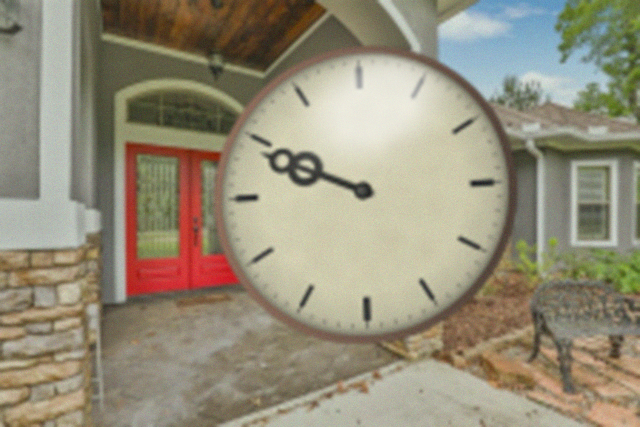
9:49
